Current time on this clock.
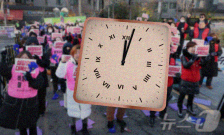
12:02
